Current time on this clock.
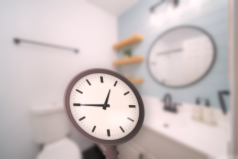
12:45
